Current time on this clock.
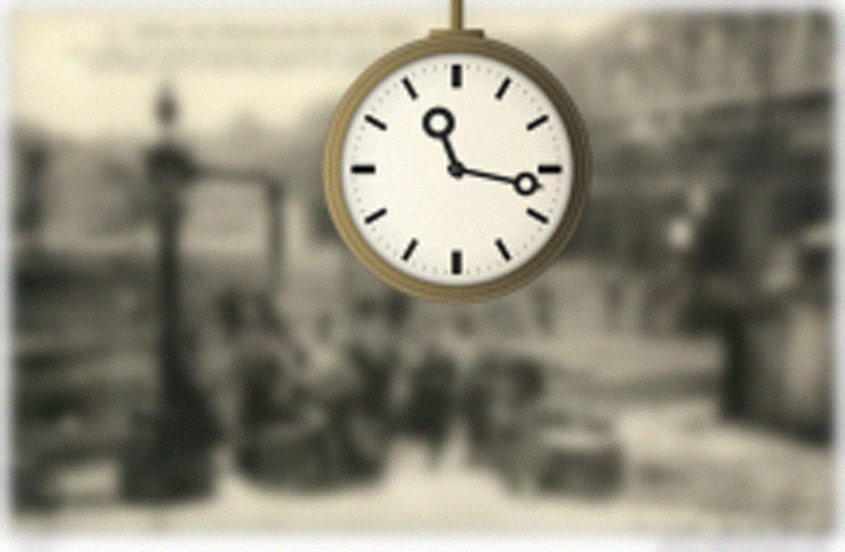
11:17
